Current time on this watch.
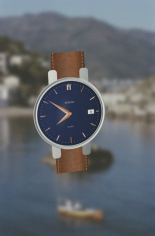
7:51
